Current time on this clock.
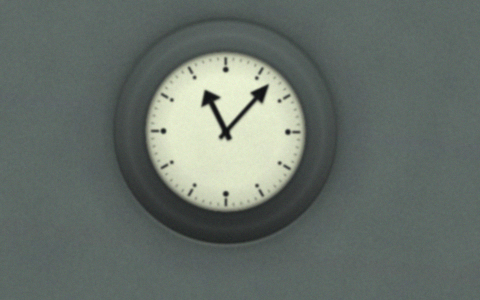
11:07
